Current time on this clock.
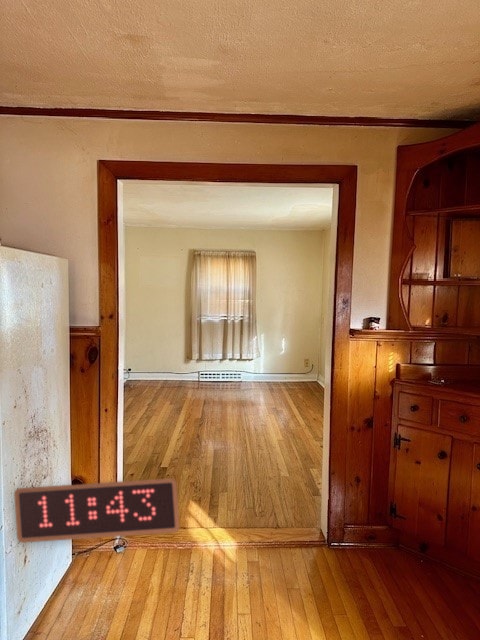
11:43
